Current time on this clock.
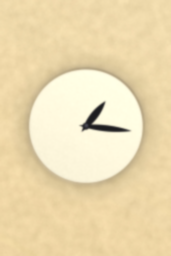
1:16
